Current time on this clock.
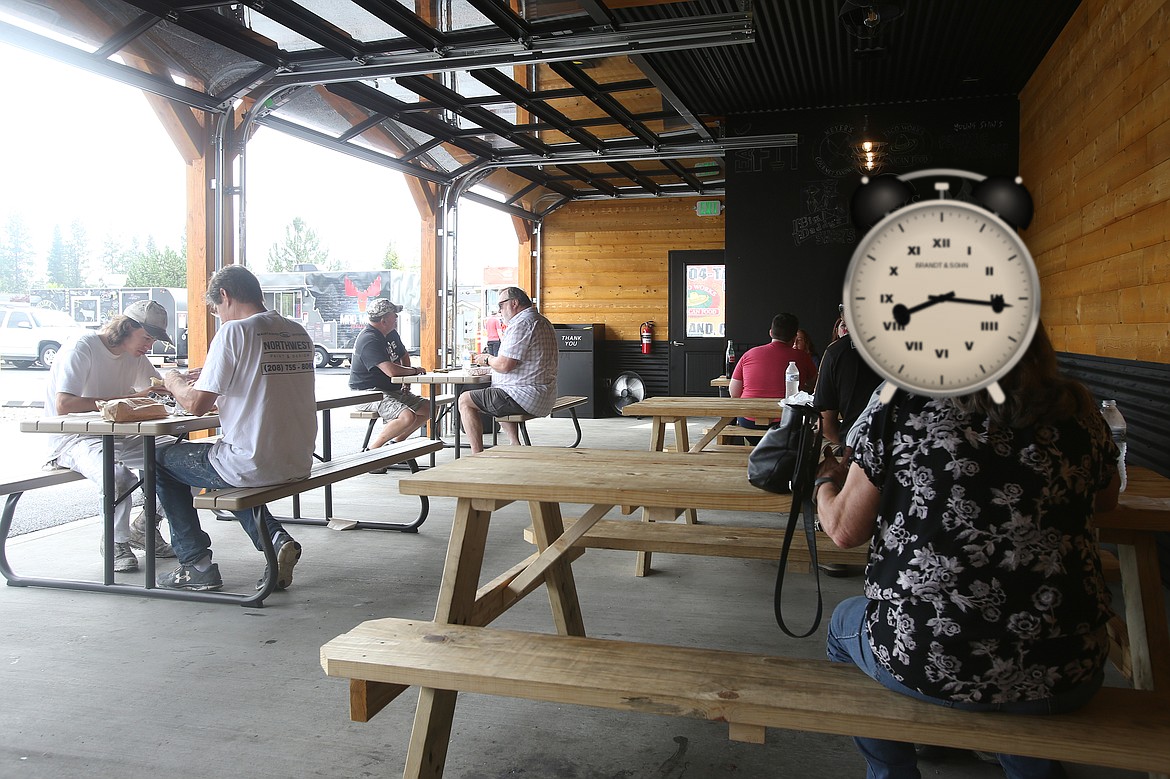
8:16
